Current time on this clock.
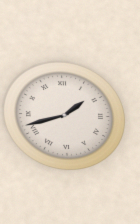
1:42
